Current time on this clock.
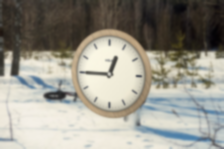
12:45
